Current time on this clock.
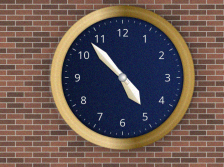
4:53
